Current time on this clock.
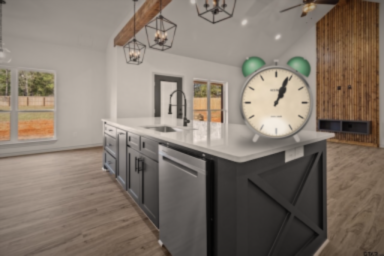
1:04
